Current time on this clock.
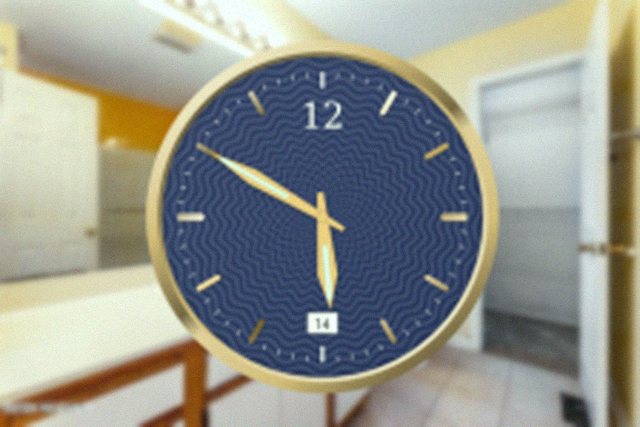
5:50
